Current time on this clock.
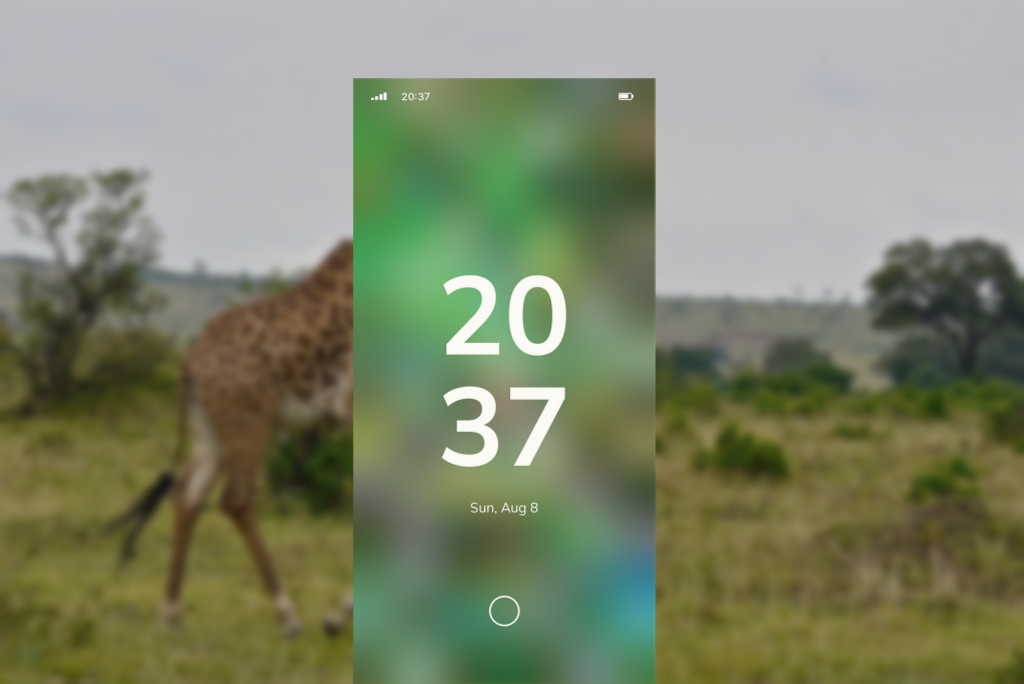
20:37
